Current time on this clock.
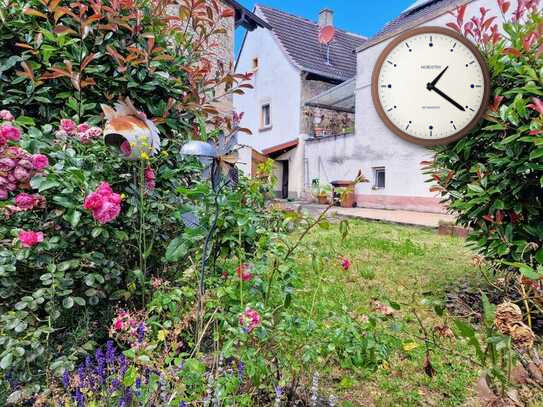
1:21
